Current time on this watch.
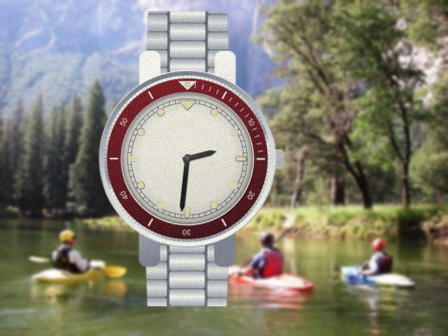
2:31
